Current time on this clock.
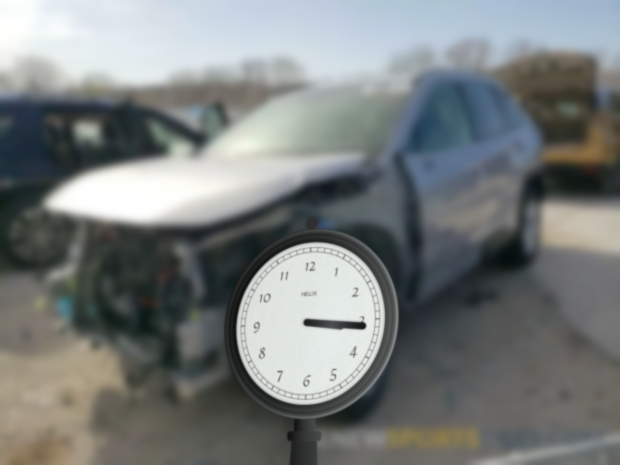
3:16
